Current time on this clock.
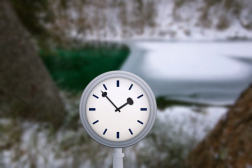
1:53
